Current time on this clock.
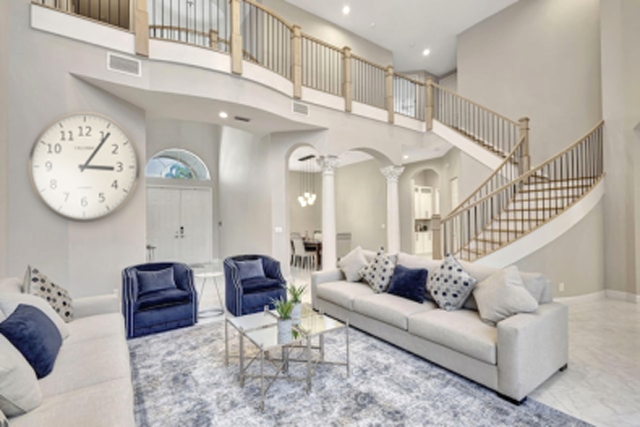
3:06
